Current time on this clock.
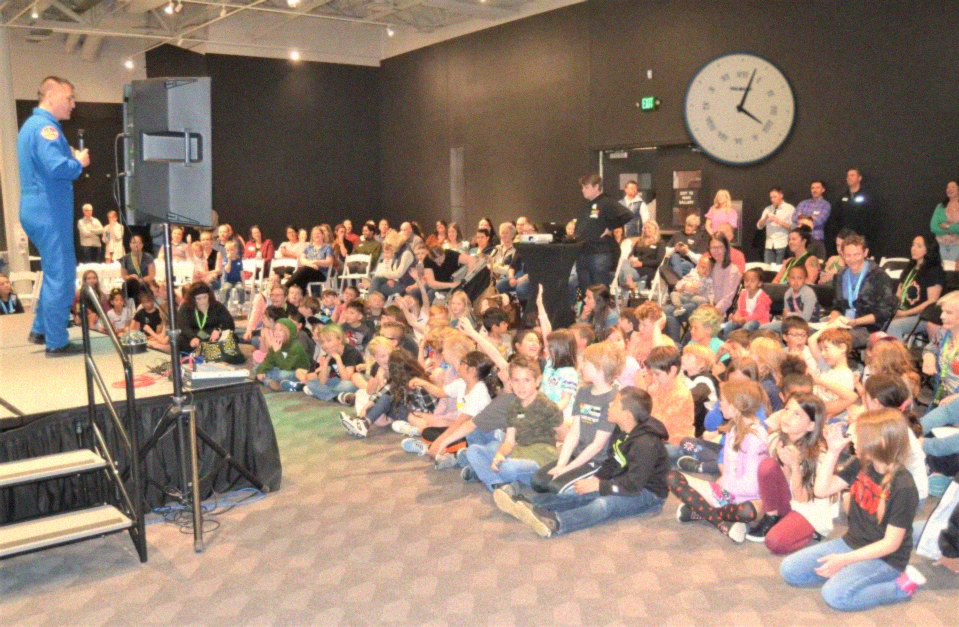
4:03
